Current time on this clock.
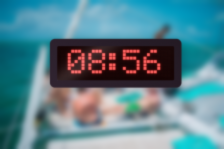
8:56
